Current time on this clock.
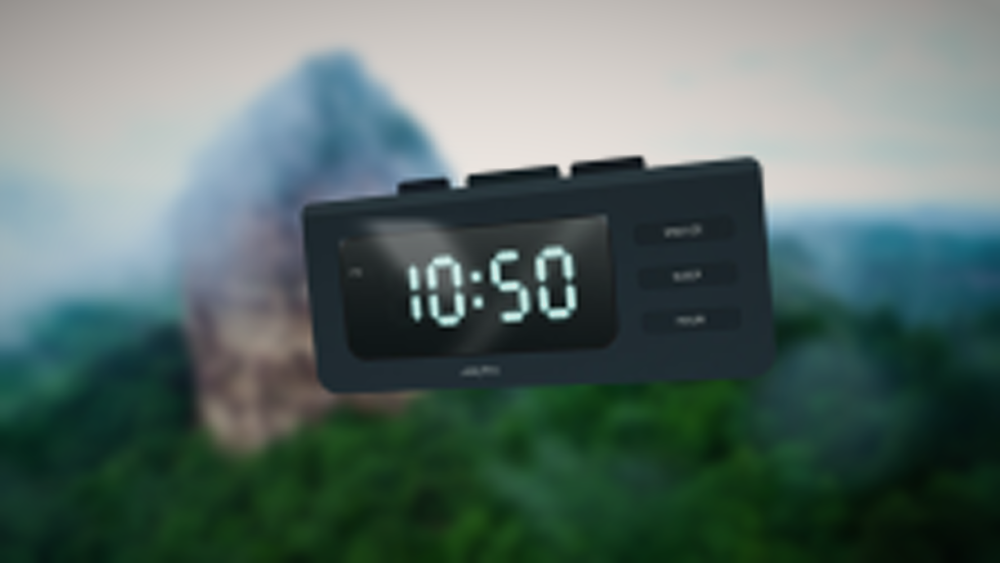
10:50
